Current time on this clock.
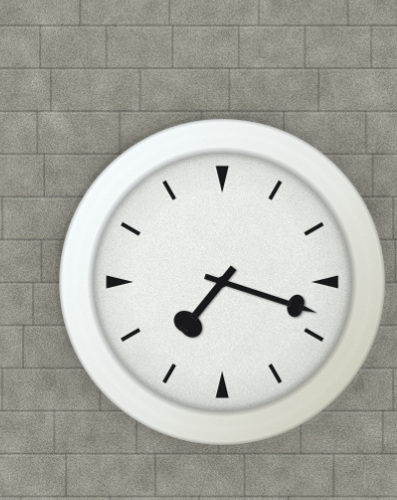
7:18
